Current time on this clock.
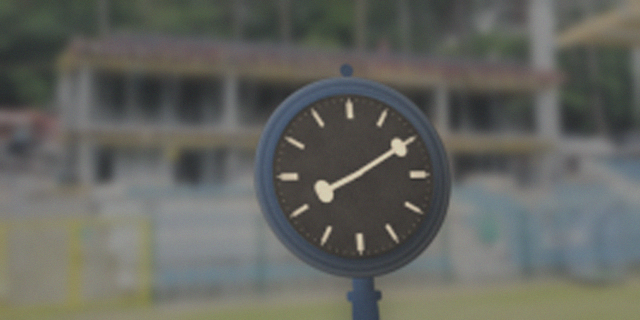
8:10
